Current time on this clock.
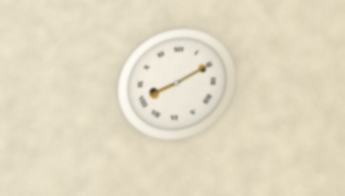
8:10
